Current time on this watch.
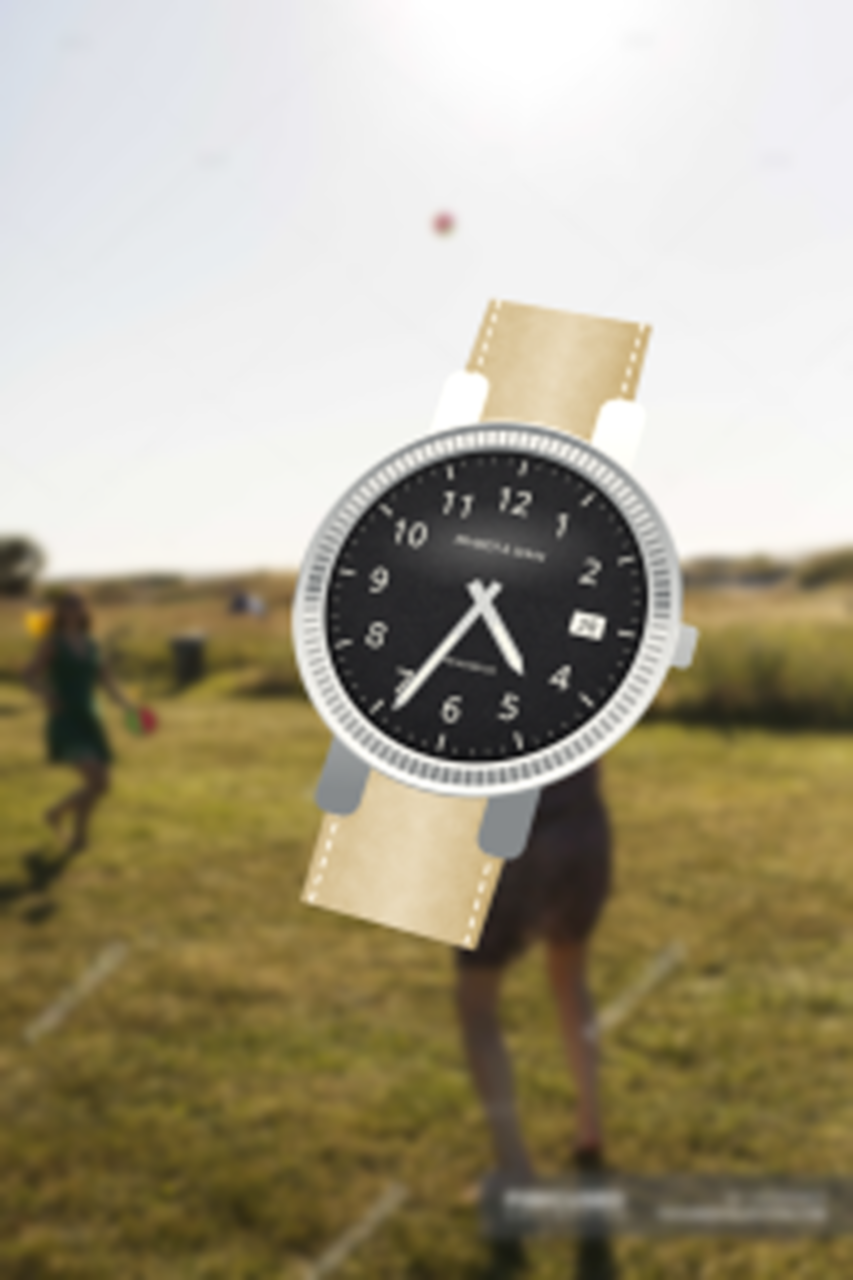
4:34
